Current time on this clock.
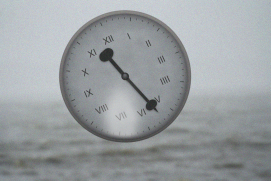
11:27
